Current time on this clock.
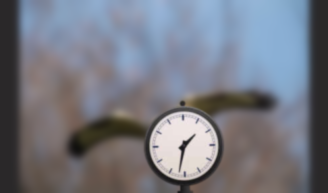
1:32
